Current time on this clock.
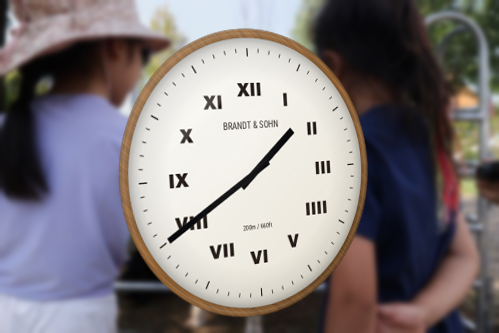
1:40
